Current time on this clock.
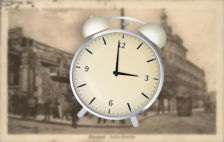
2:59
